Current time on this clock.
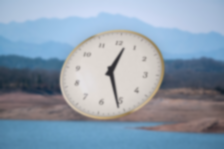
12:26
